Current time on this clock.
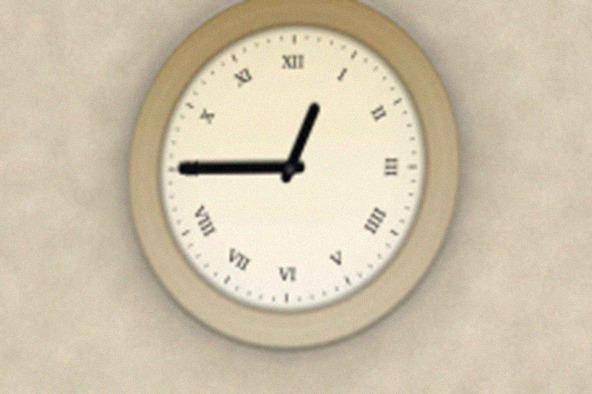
12:45
